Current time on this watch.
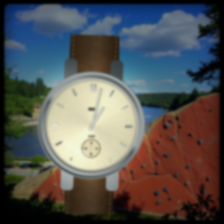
1:02
